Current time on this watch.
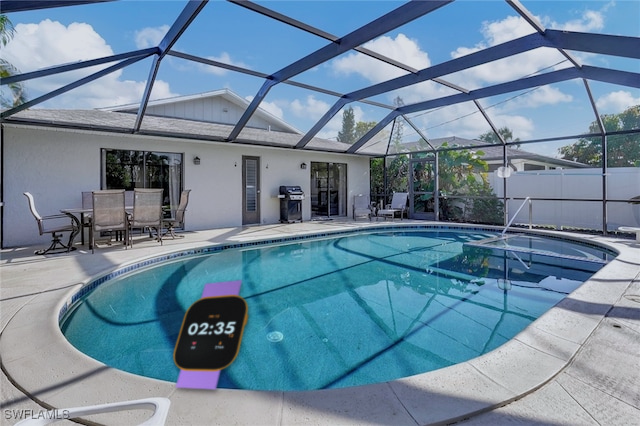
2:35
